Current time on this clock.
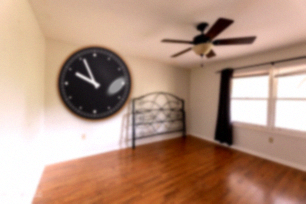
9:56
